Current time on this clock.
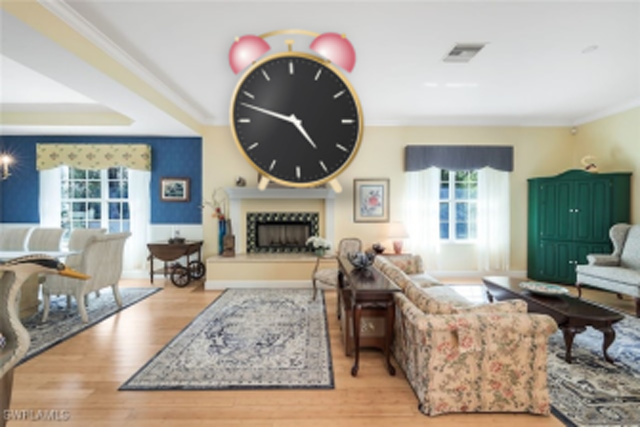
4:48
